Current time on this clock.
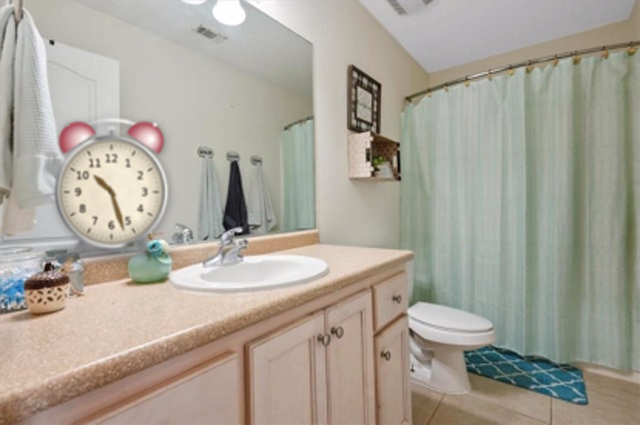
10:27
